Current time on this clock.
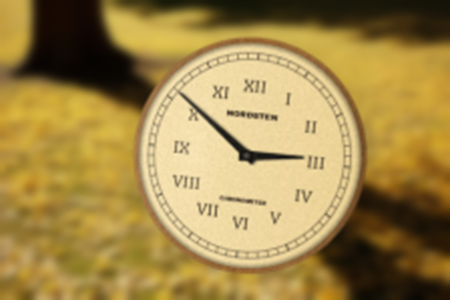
2:51
